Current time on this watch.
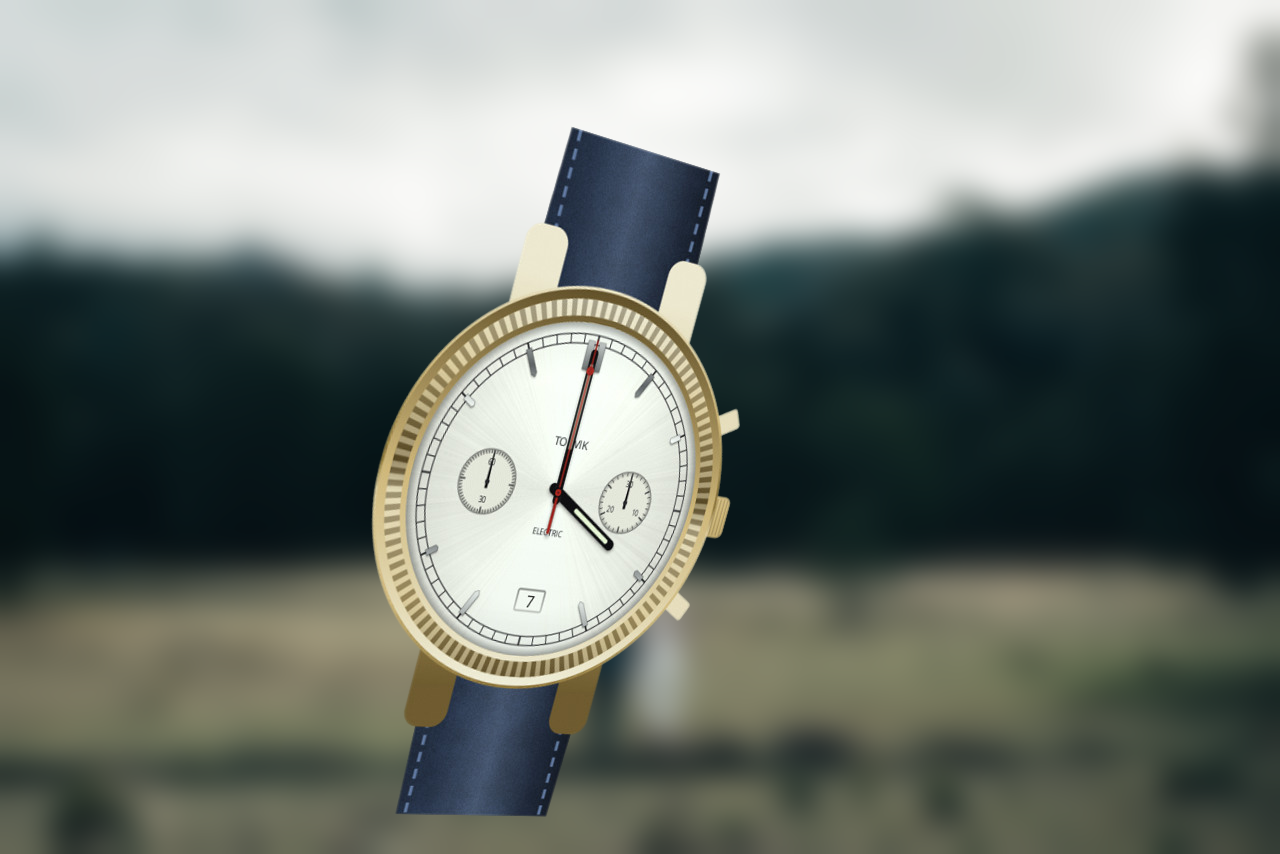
4:00
